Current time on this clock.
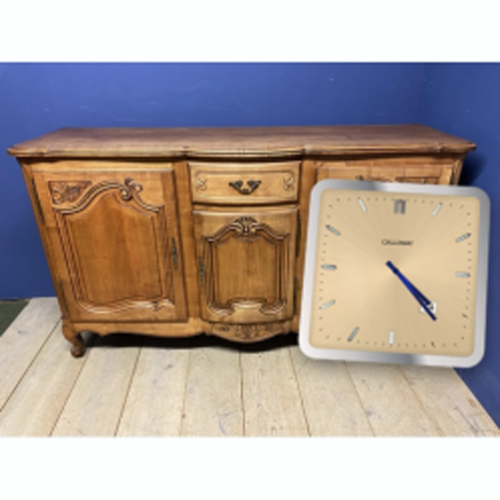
4:23
